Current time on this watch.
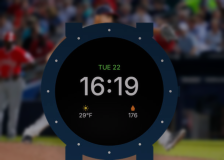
16:19
